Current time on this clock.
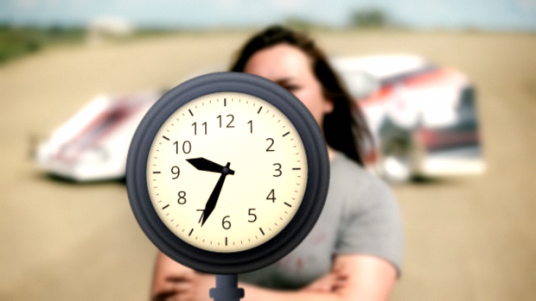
9:34
